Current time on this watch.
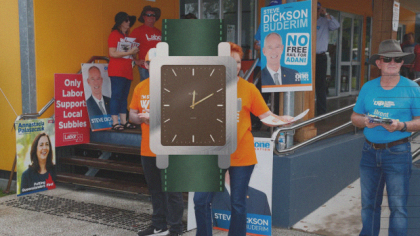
12:10
